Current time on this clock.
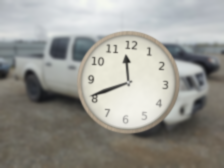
11:41
